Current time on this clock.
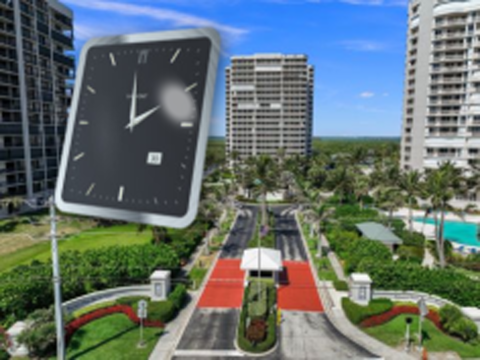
1:59
